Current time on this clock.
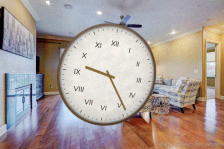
9:24
